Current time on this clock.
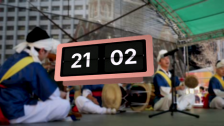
21:02
